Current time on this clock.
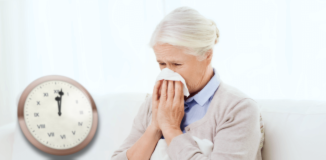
12:02
